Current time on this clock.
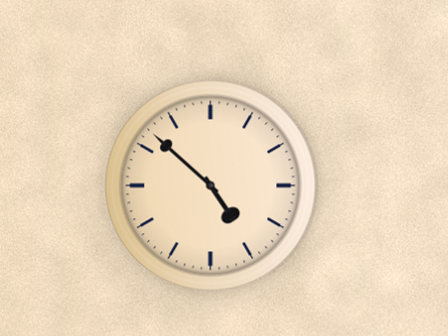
4:52
